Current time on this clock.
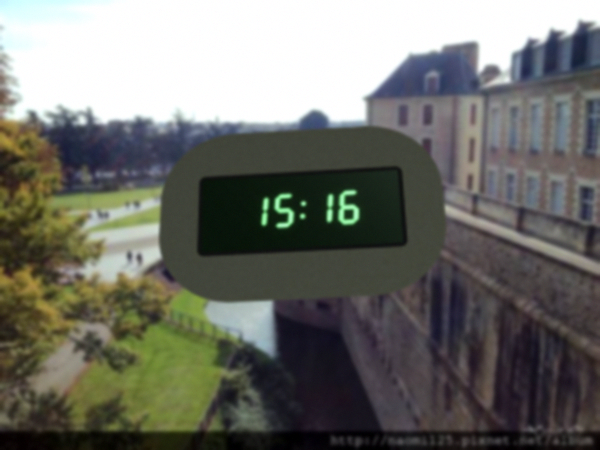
15:16
